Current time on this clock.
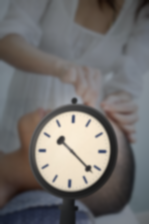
10:22
